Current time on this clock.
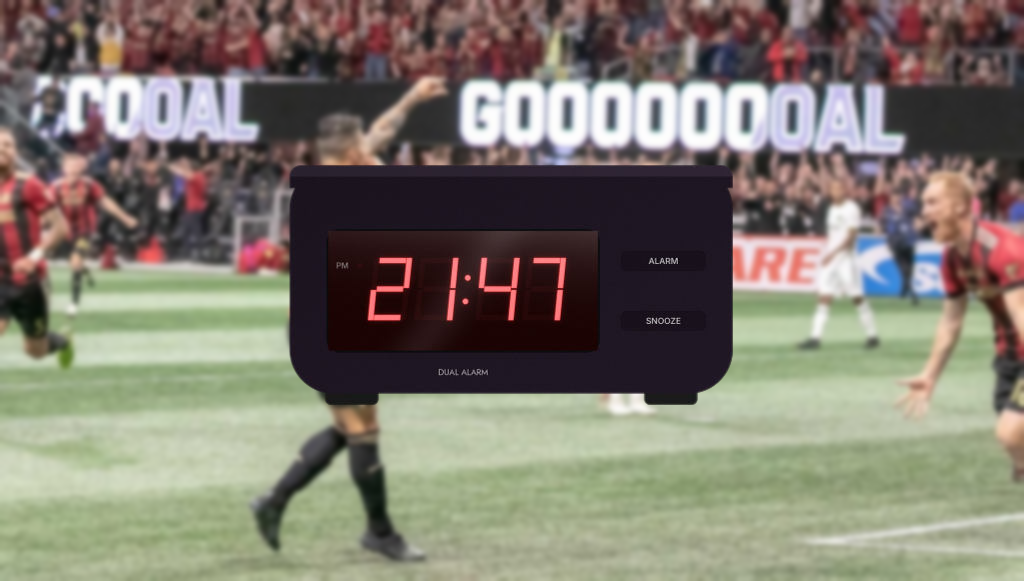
21:47
